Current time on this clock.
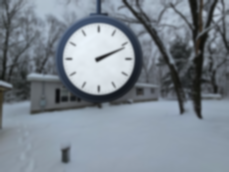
2:11
